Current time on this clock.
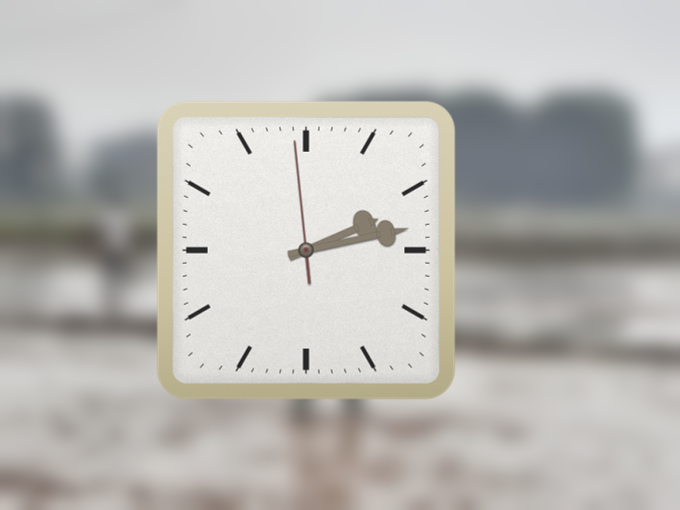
2:12:59
